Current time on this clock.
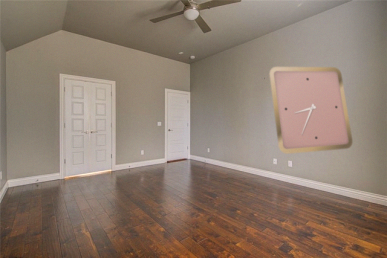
8:35
